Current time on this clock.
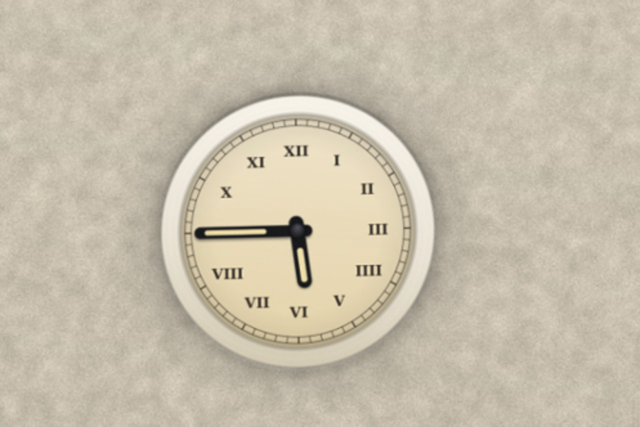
5:45
